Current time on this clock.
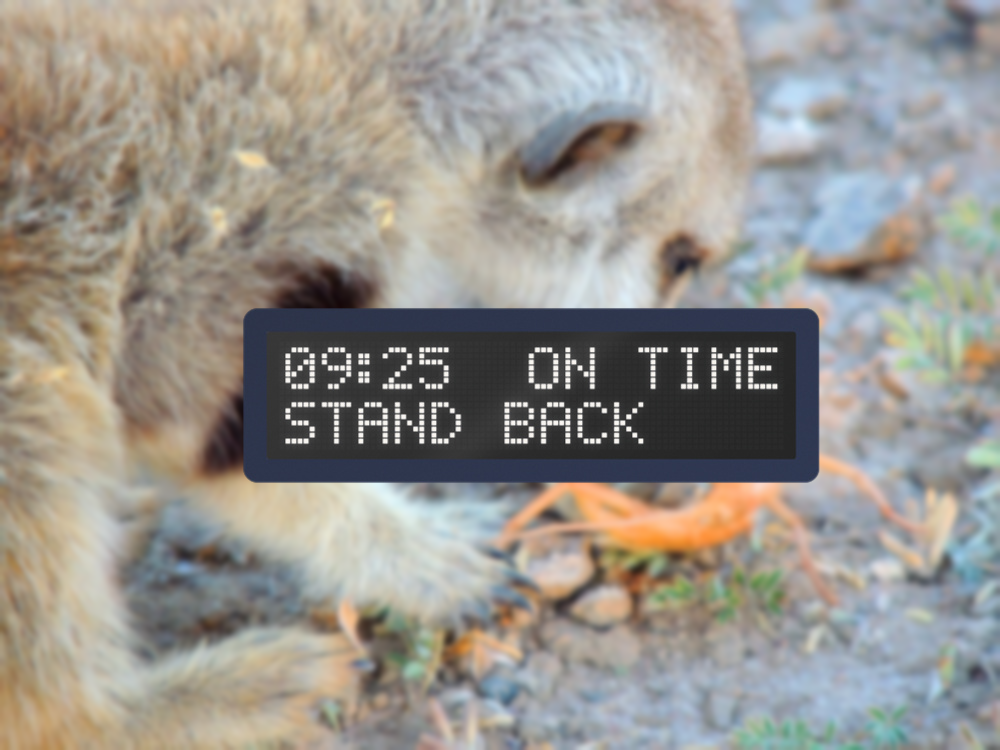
9:25
